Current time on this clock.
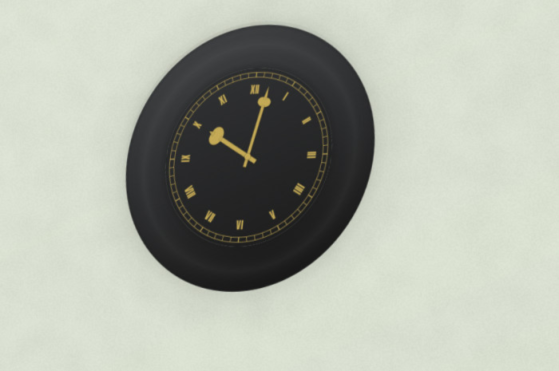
10:02
